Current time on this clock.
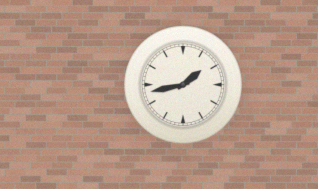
1:43
